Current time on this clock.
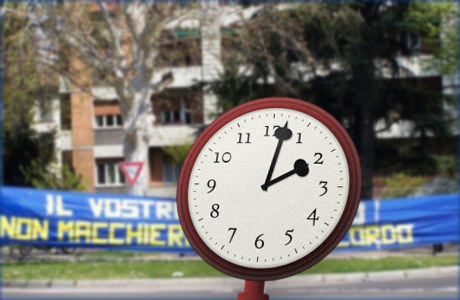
2:02
